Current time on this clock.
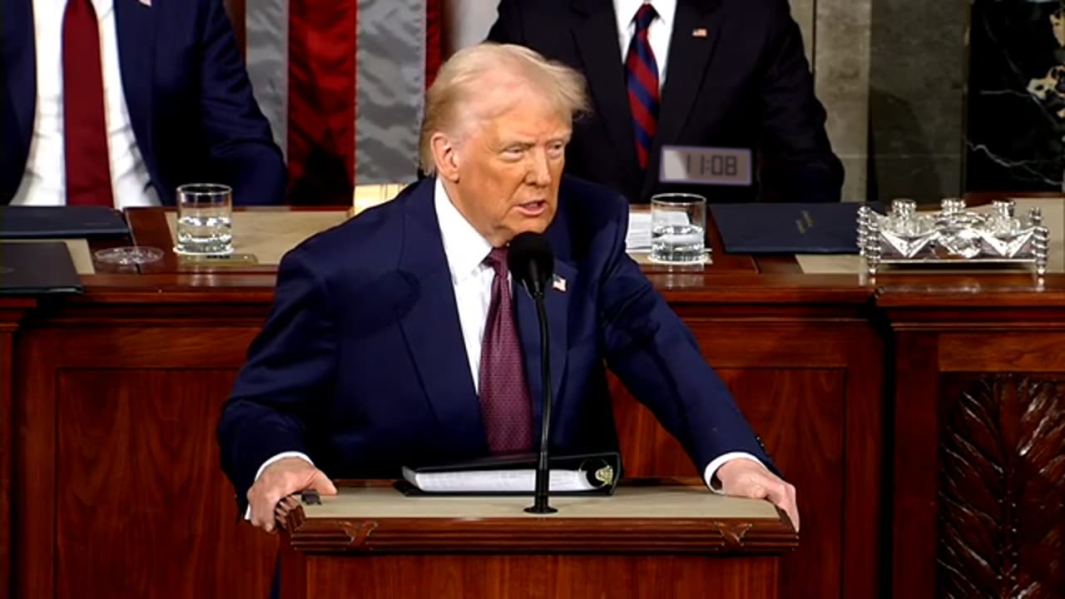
11:08
